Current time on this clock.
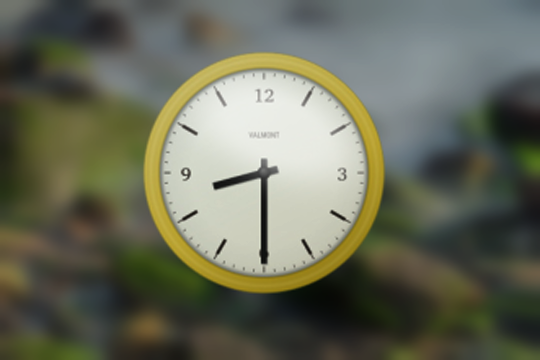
8:30
